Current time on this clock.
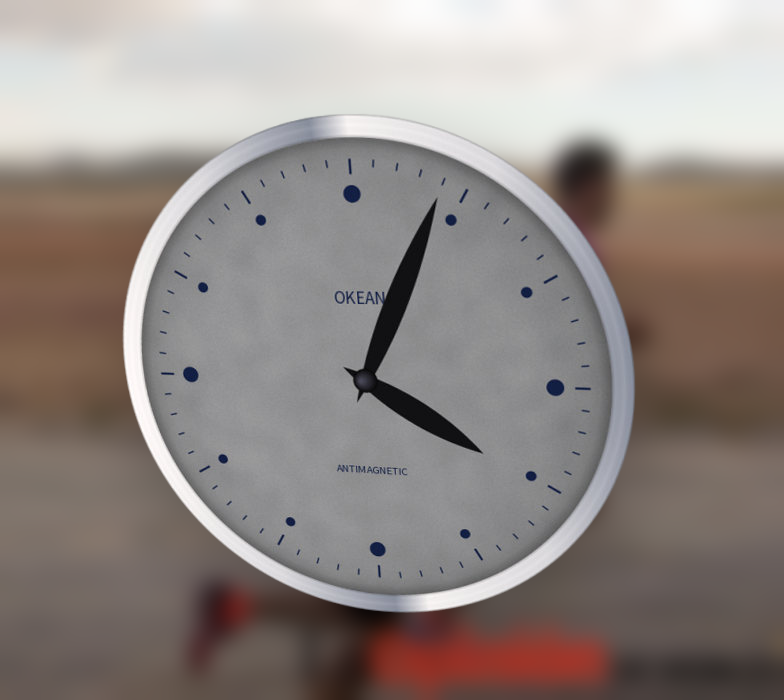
4:04
